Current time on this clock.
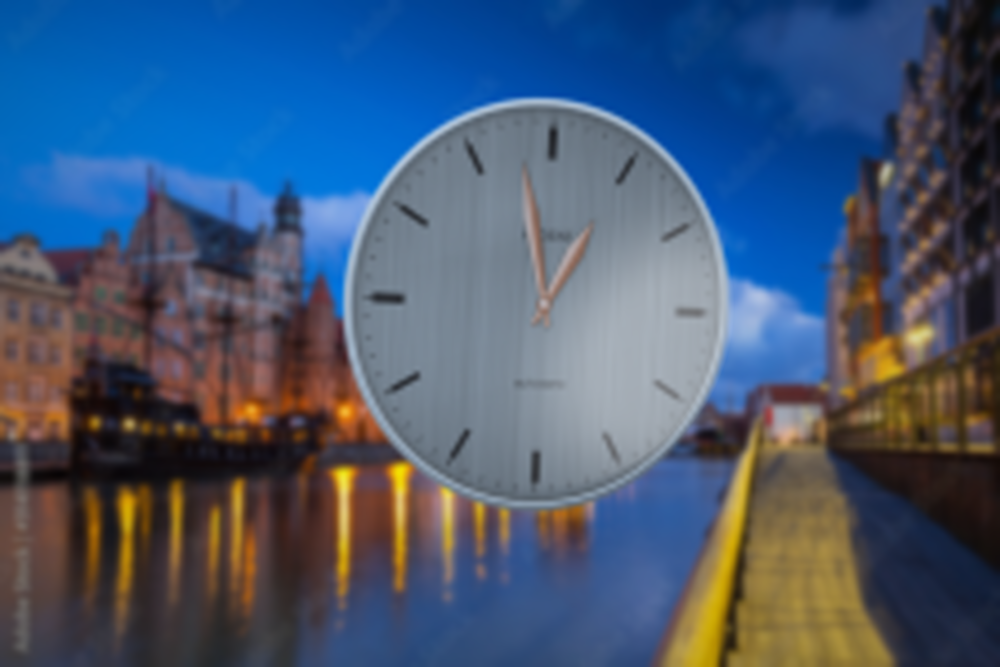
12:58
